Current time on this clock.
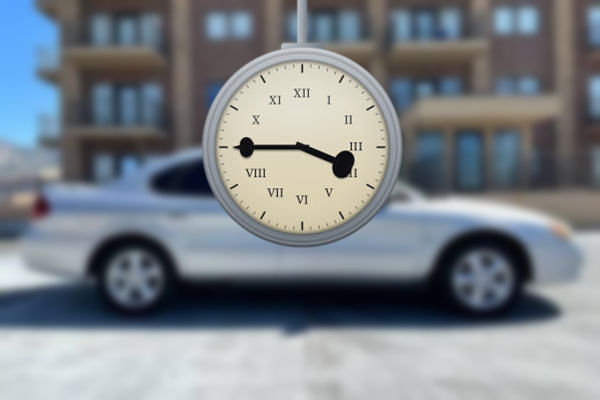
3:45
